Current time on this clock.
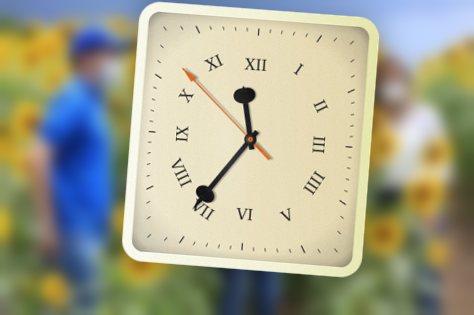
11:35:52
